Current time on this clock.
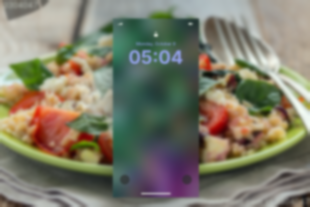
5:04
